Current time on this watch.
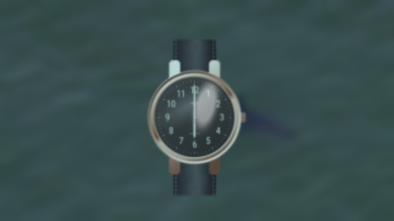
6:00
